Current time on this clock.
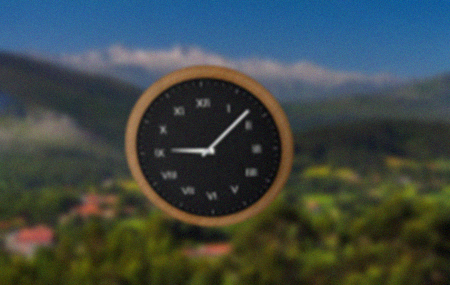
9:08
